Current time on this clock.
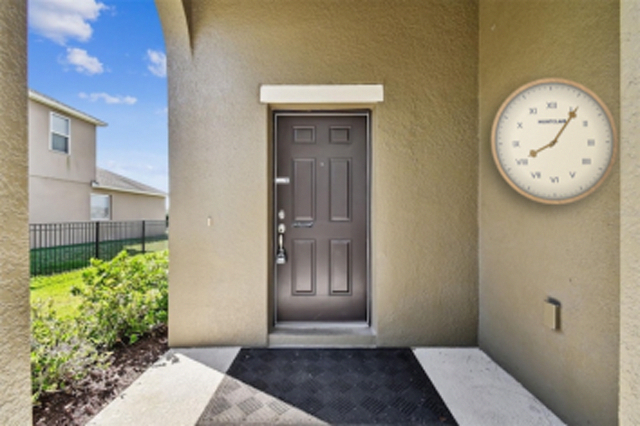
8:06
